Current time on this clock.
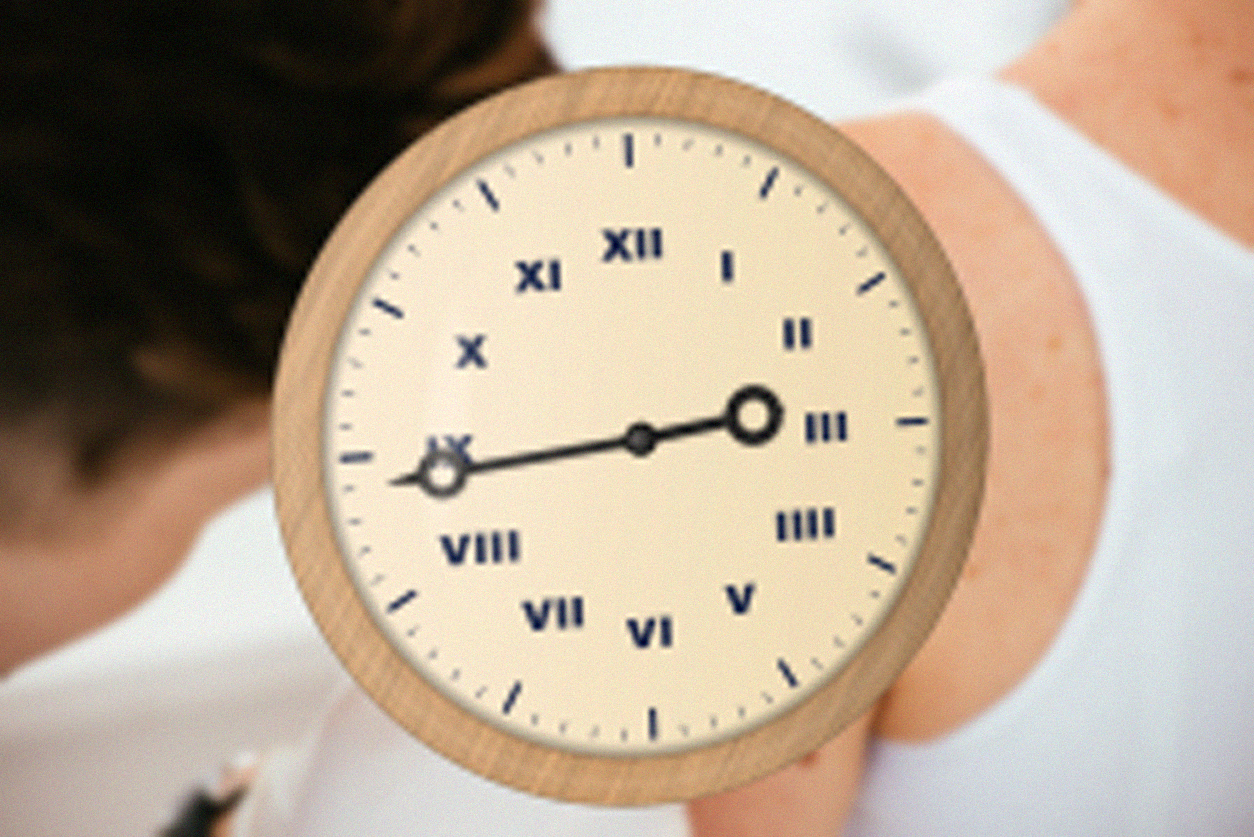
2:44
